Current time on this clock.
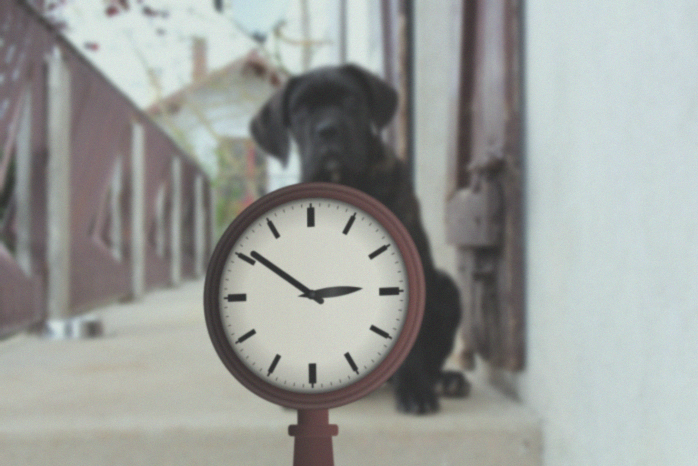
2:51
